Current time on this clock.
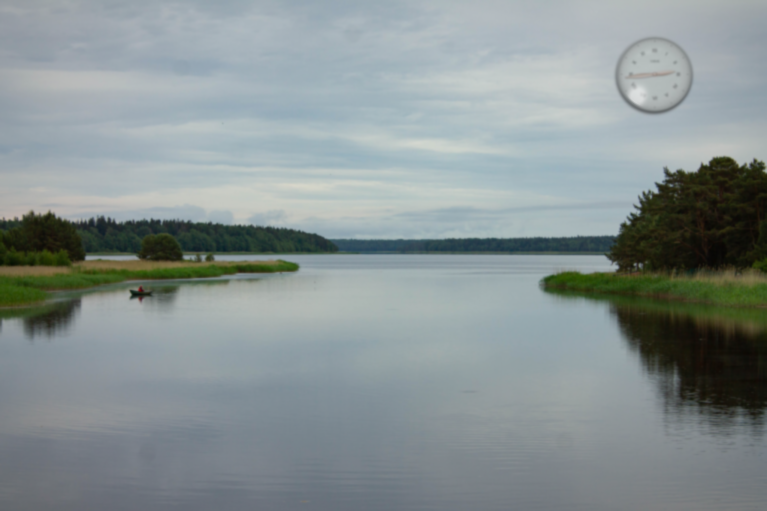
2:44
